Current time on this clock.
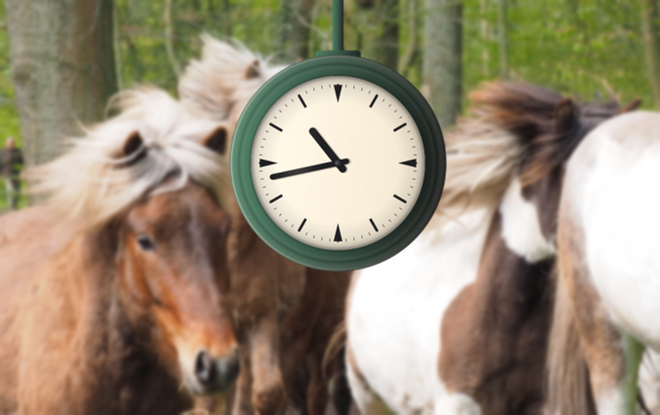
10:43
